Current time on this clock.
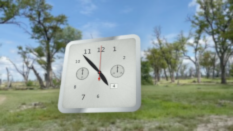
4:53
